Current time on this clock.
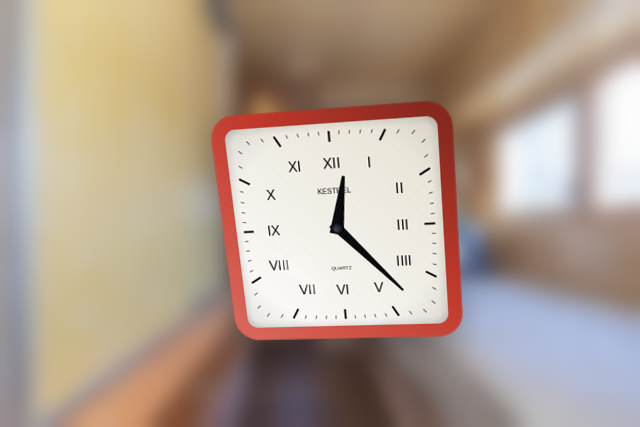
12:23
